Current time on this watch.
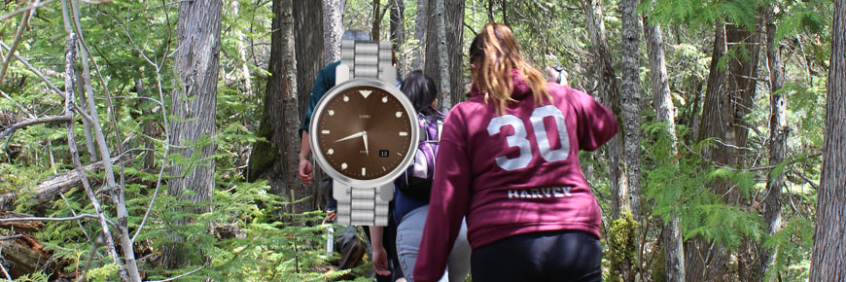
5:42
